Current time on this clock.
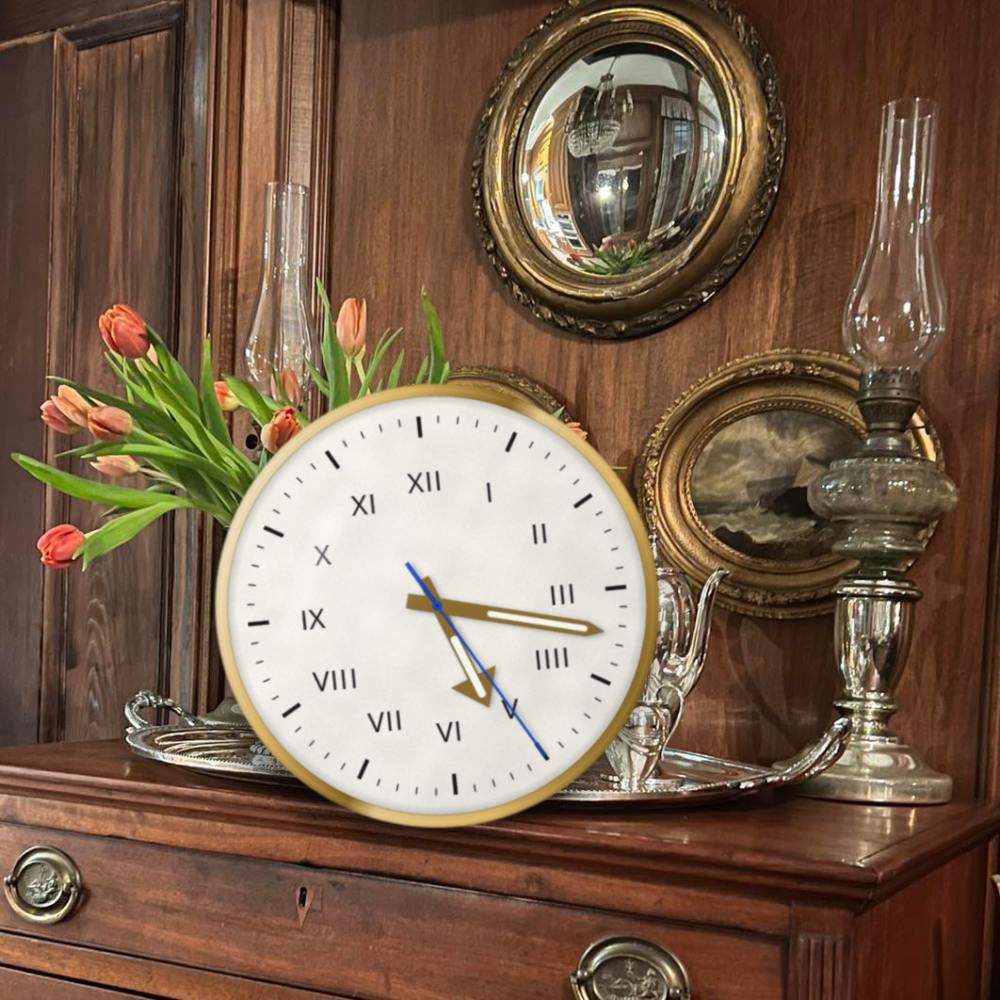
5:17:25
